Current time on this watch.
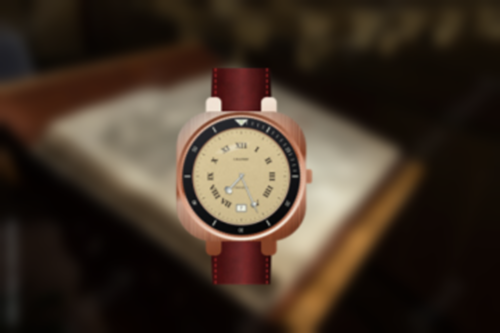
7:26
